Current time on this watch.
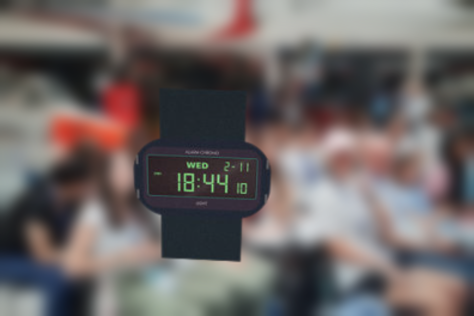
18:44:10
